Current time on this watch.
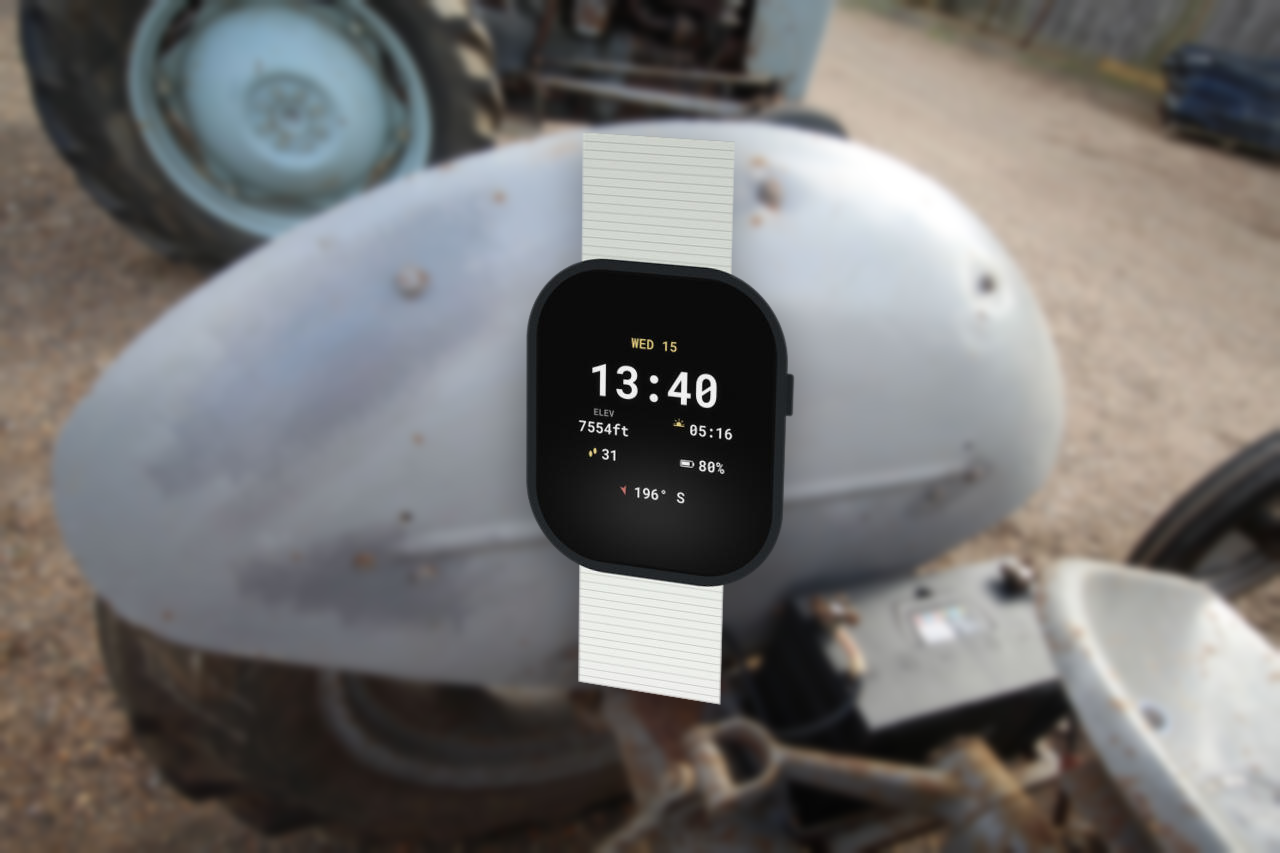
13:40
